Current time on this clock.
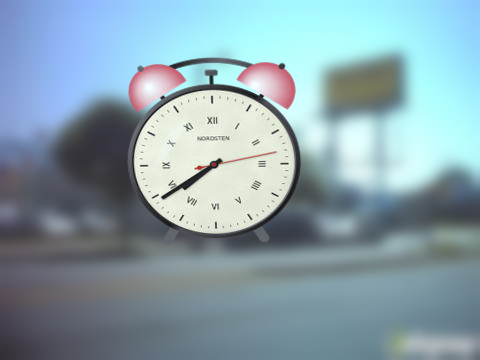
7:39:13
